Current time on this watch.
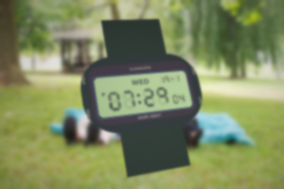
7:29
